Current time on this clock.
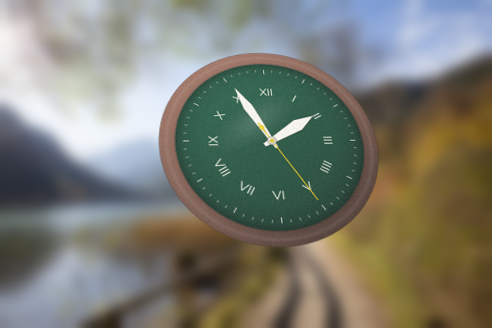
1:55:25
